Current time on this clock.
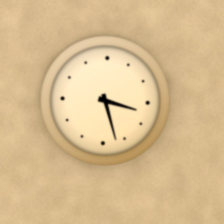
3:27
